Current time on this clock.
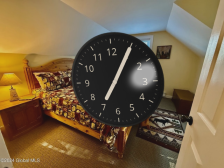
7:05
